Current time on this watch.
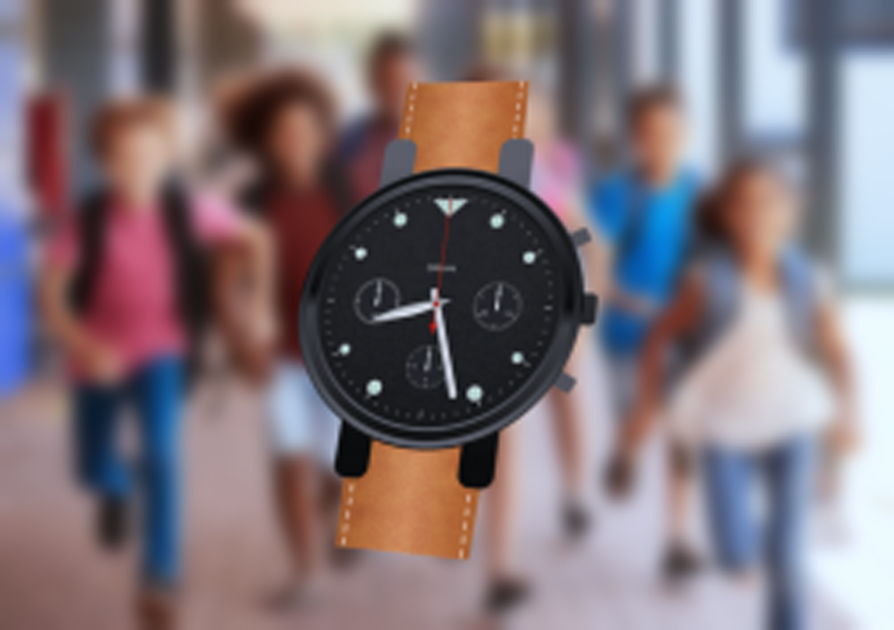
8:27
